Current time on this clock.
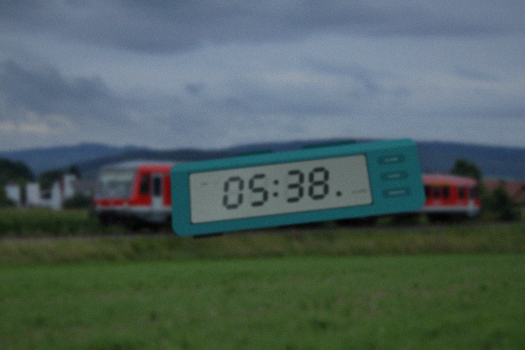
5:38
